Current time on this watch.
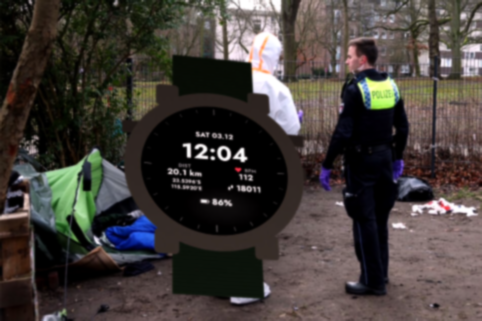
12:04
